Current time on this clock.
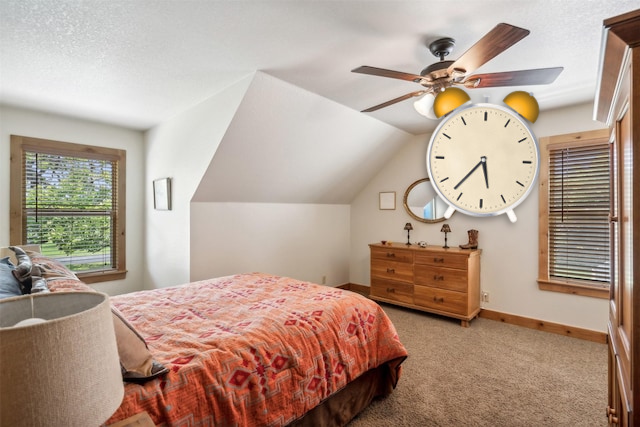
5:37
